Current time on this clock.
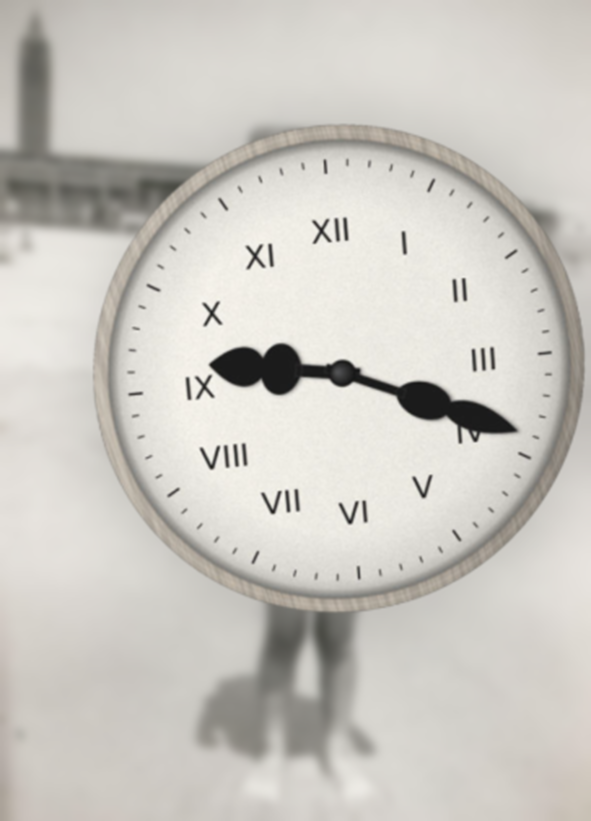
9:19
